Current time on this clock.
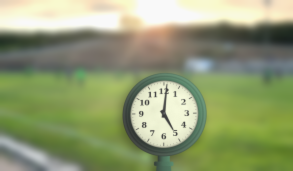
5:01
